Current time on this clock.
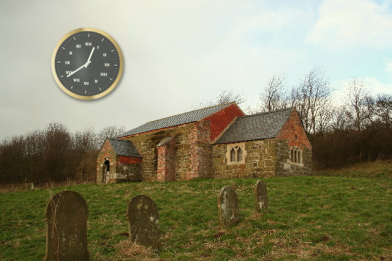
12:39
